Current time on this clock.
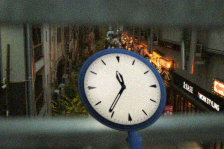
11:36
